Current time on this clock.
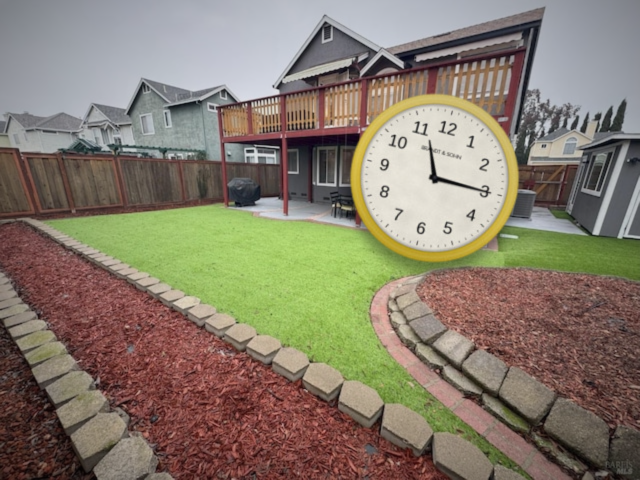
11:15
